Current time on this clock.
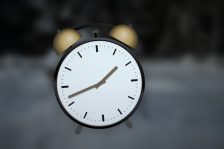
1:42
